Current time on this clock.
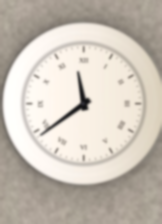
11:39
